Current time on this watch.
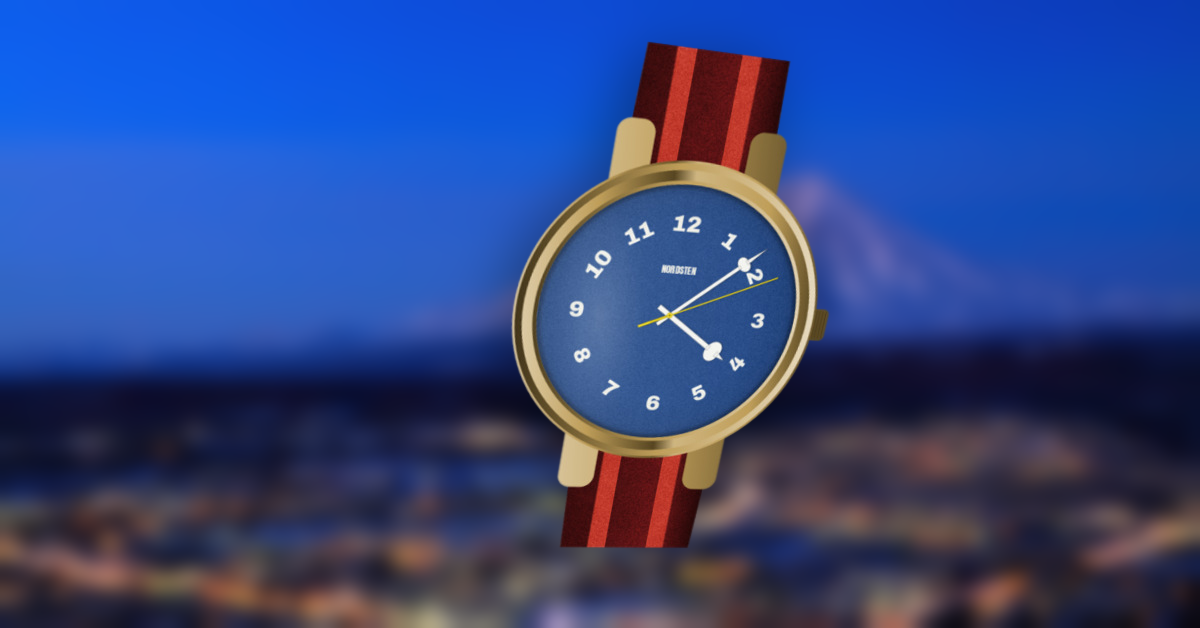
4:08:11
